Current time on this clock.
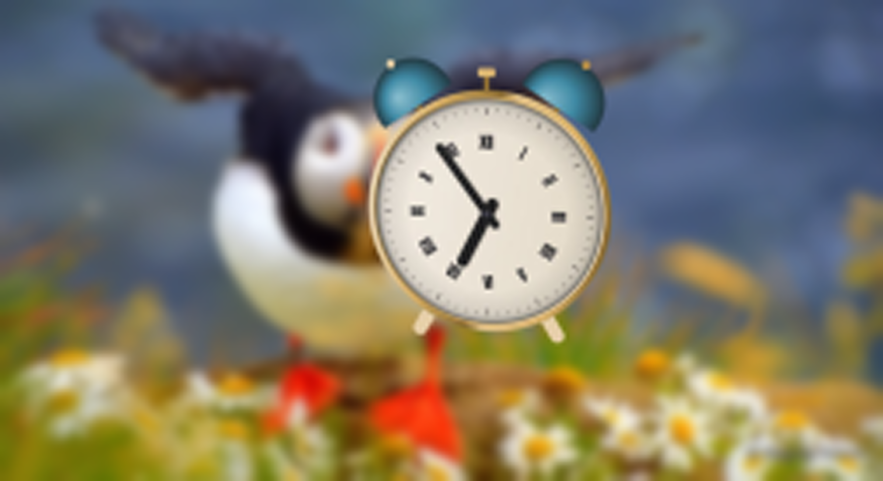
6:54
